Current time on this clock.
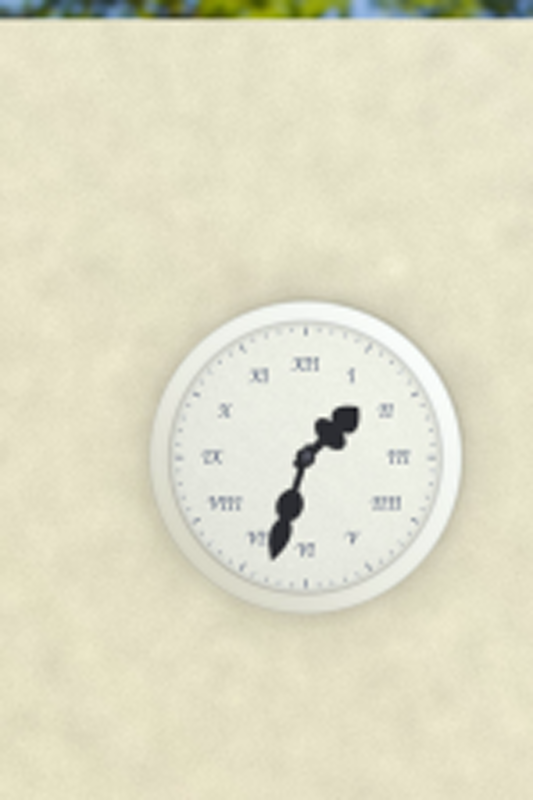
1:33
